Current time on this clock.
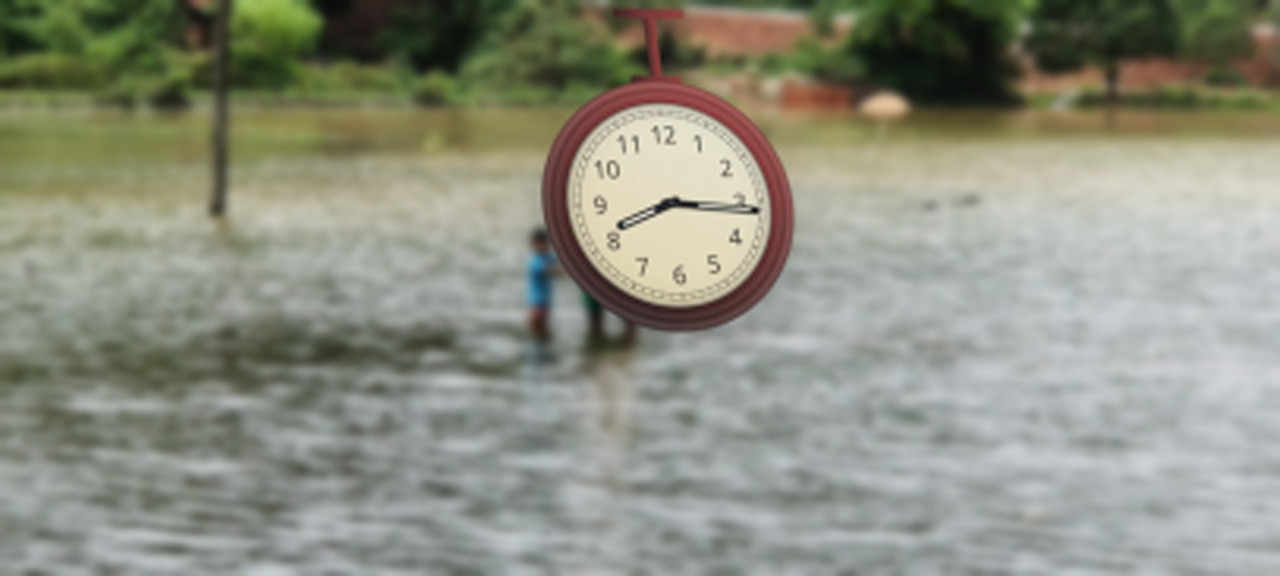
8:16
